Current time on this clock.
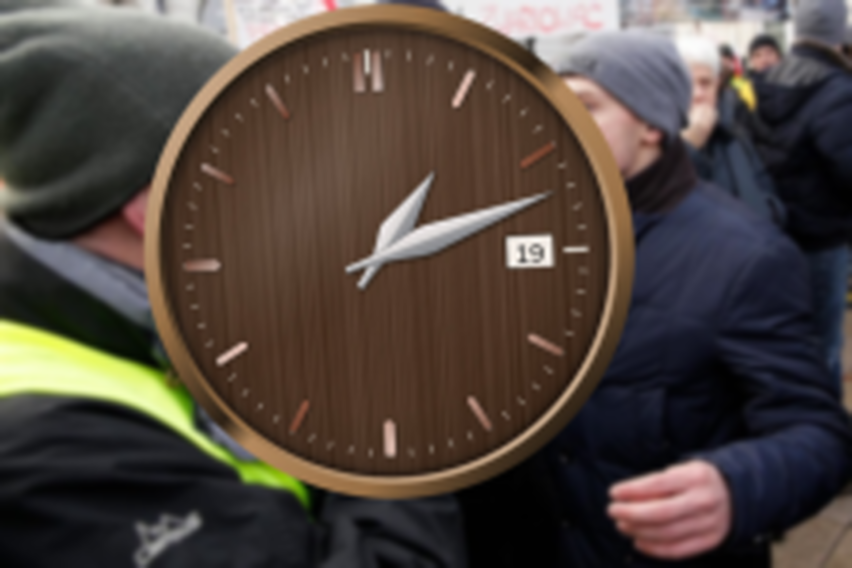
1:12
